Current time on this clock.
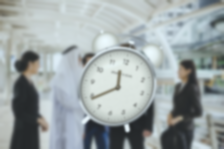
11:39
